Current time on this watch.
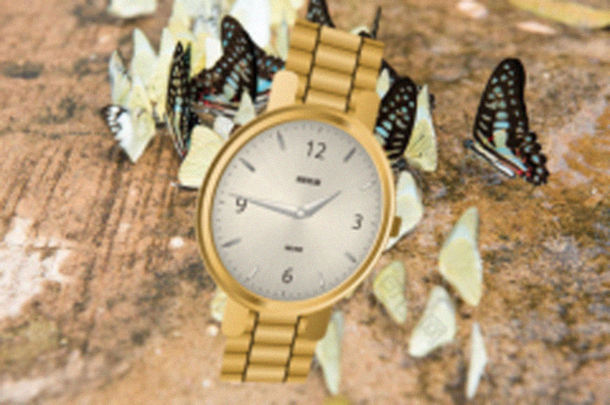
1:46
